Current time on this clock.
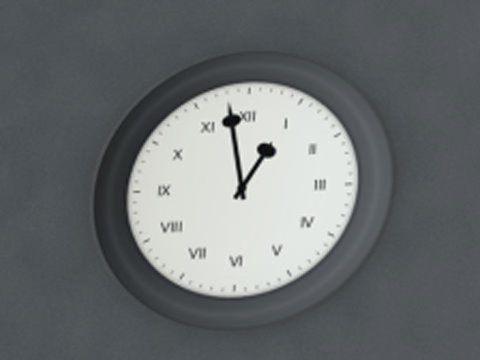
12:58
